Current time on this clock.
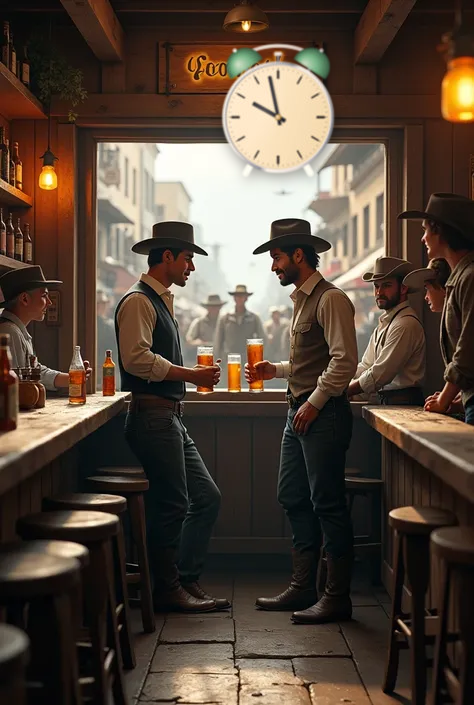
9:58
